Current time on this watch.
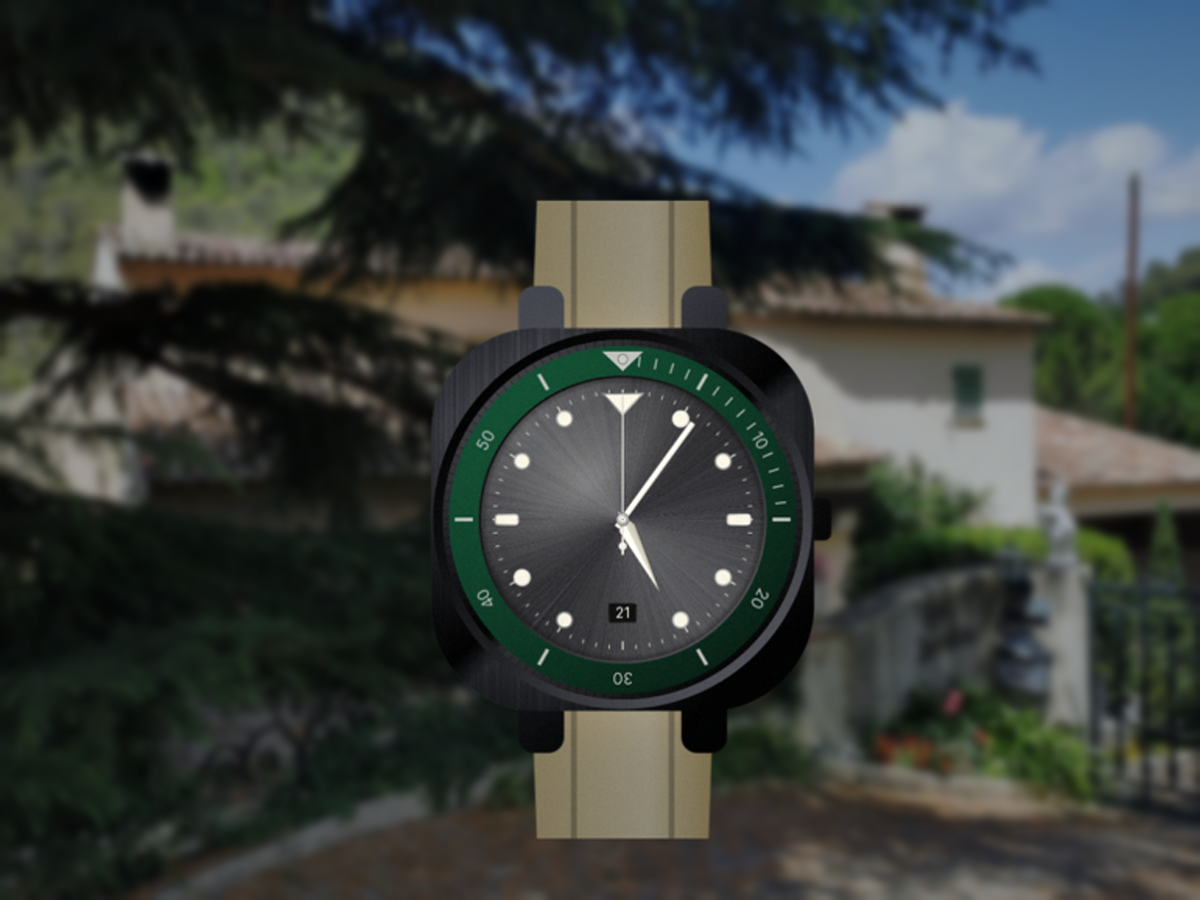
5:06:00
